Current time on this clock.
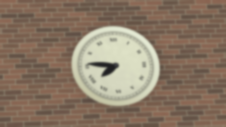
7:46
